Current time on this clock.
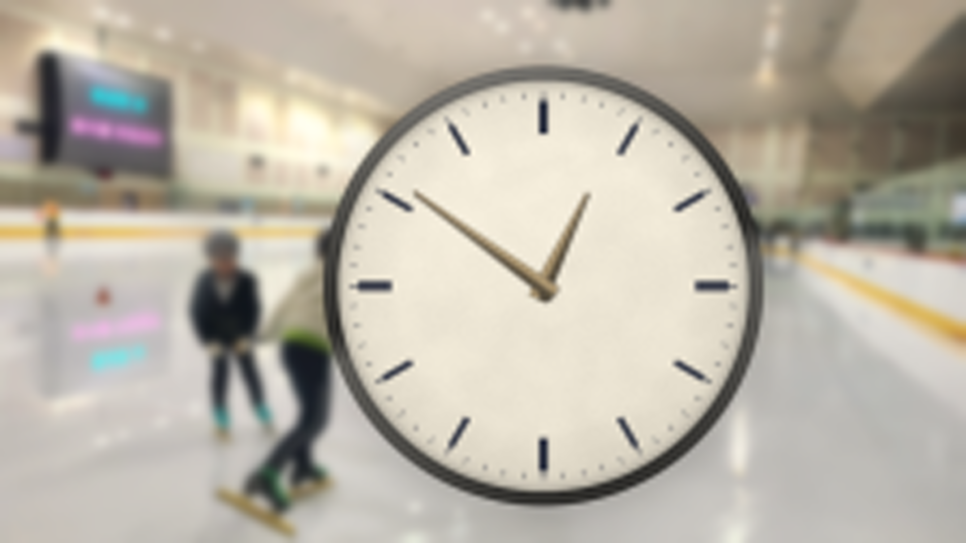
12:51
